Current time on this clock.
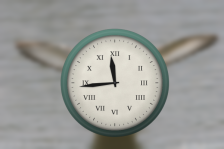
11:44
